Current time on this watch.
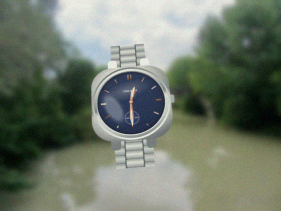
12:30
